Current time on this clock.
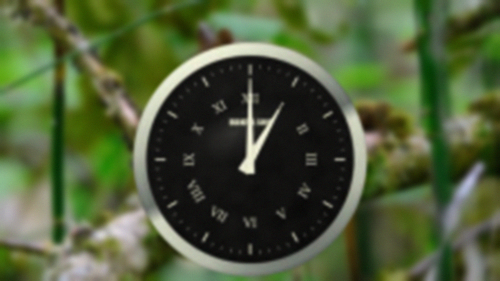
1:00
